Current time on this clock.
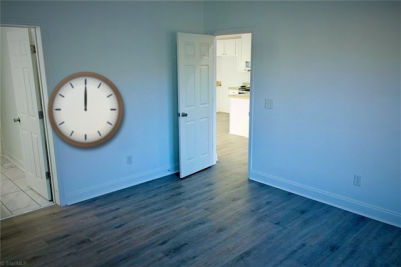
12:00
